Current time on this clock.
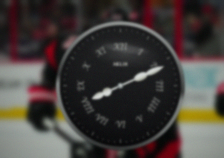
8:11
